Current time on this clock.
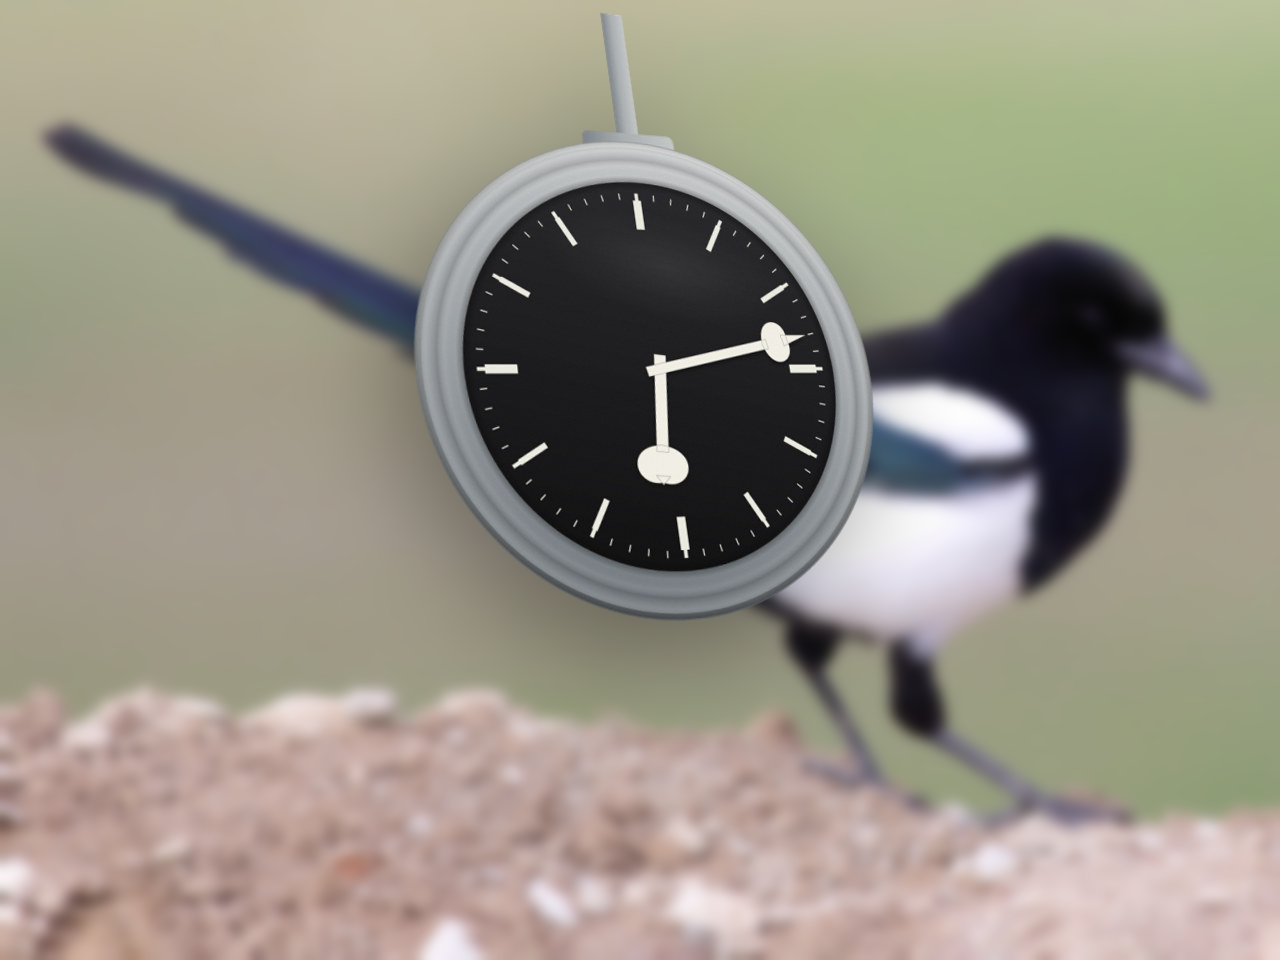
6:13
